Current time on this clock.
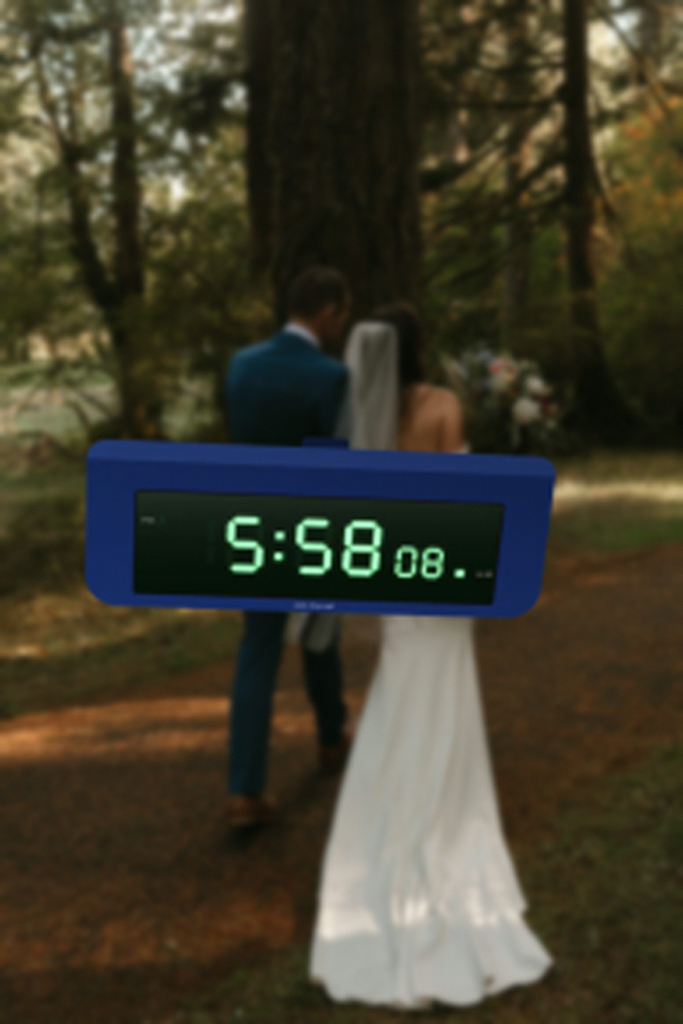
5:58:08
